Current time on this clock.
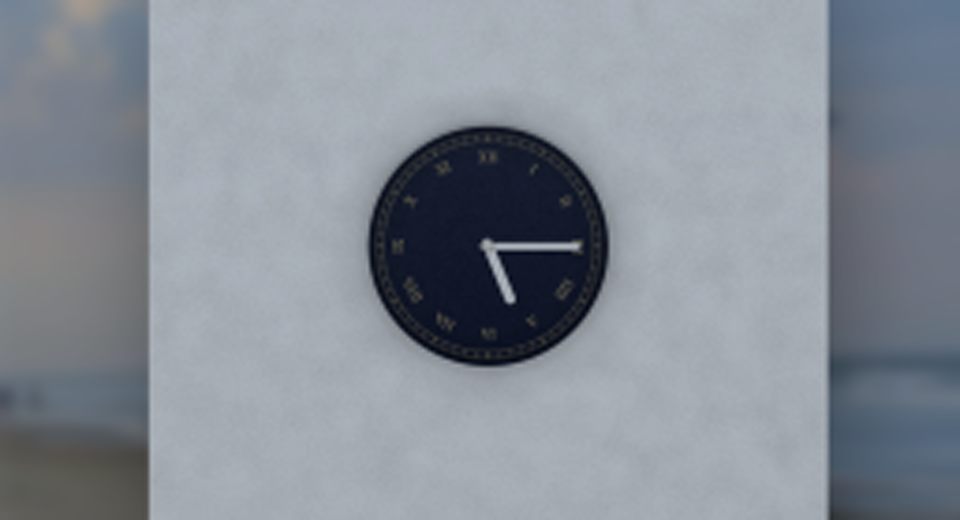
5:15
